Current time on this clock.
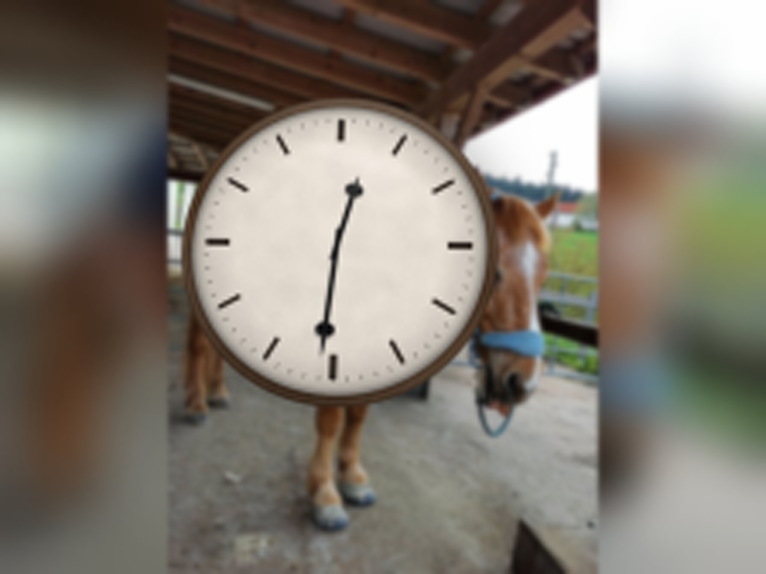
12:31
